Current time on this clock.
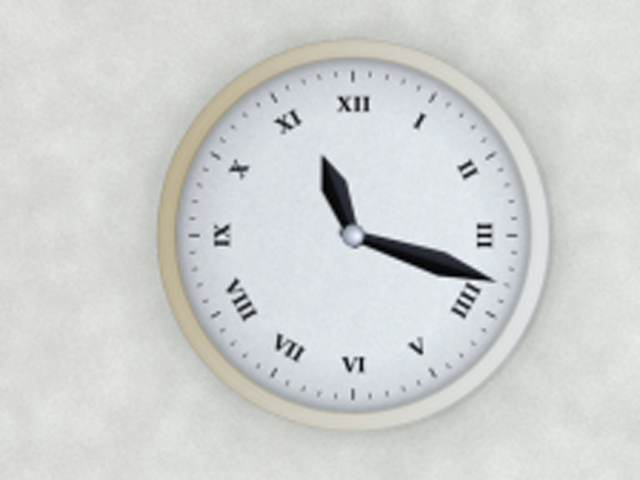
11:18
